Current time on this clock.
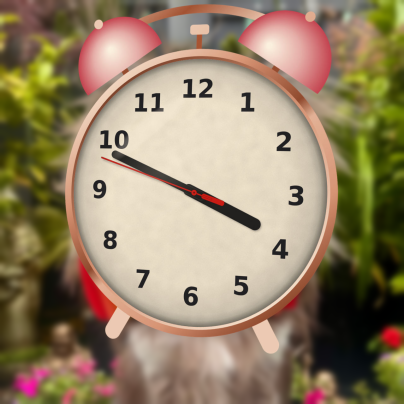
3:48:48
